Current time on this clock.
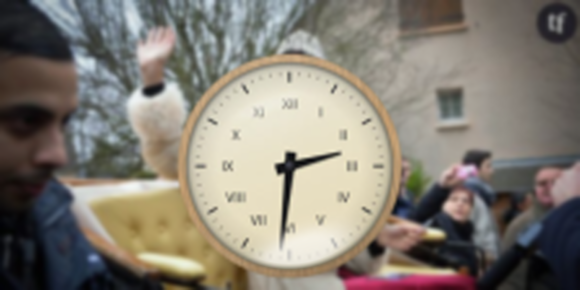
2:31
